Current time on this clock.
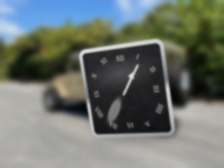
1:06
